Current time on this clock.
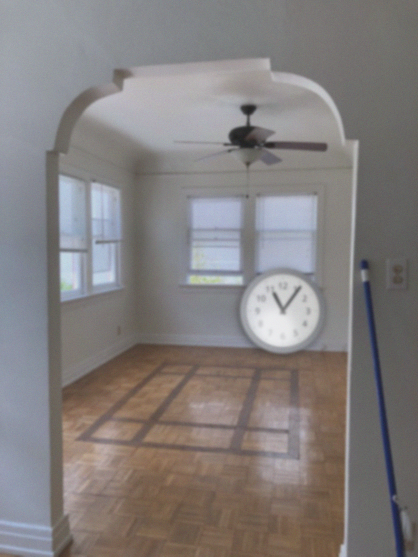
11:06
